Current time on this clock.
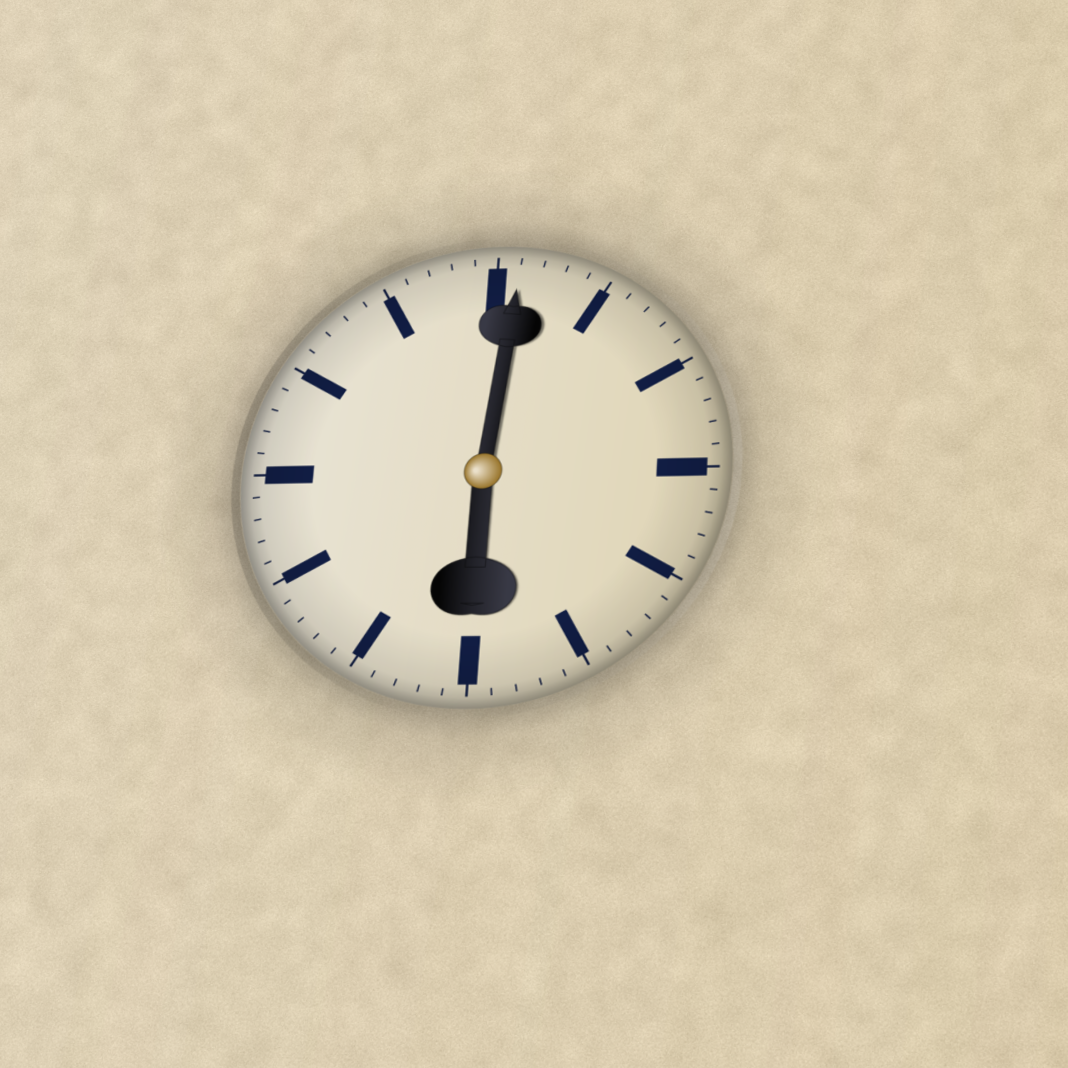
6:01
